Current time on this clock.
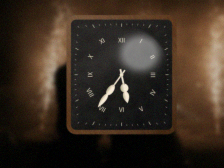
5:36
